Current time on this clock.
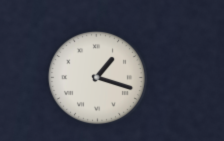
1:18
